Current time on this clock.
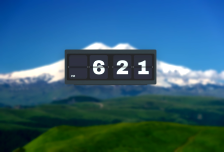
6:21
